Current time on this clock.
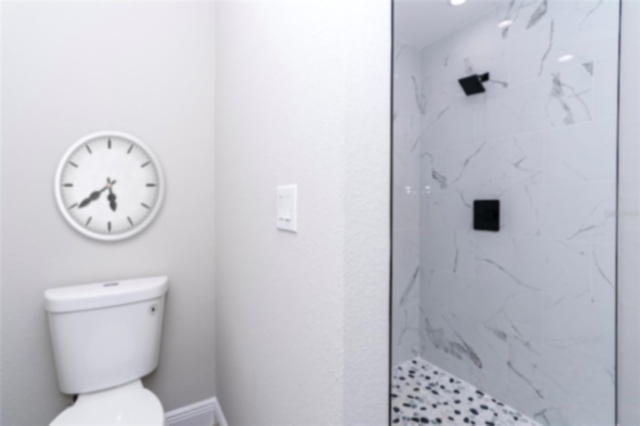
5:39
